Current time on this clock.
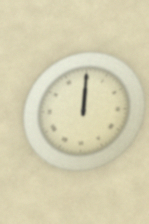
12:00
